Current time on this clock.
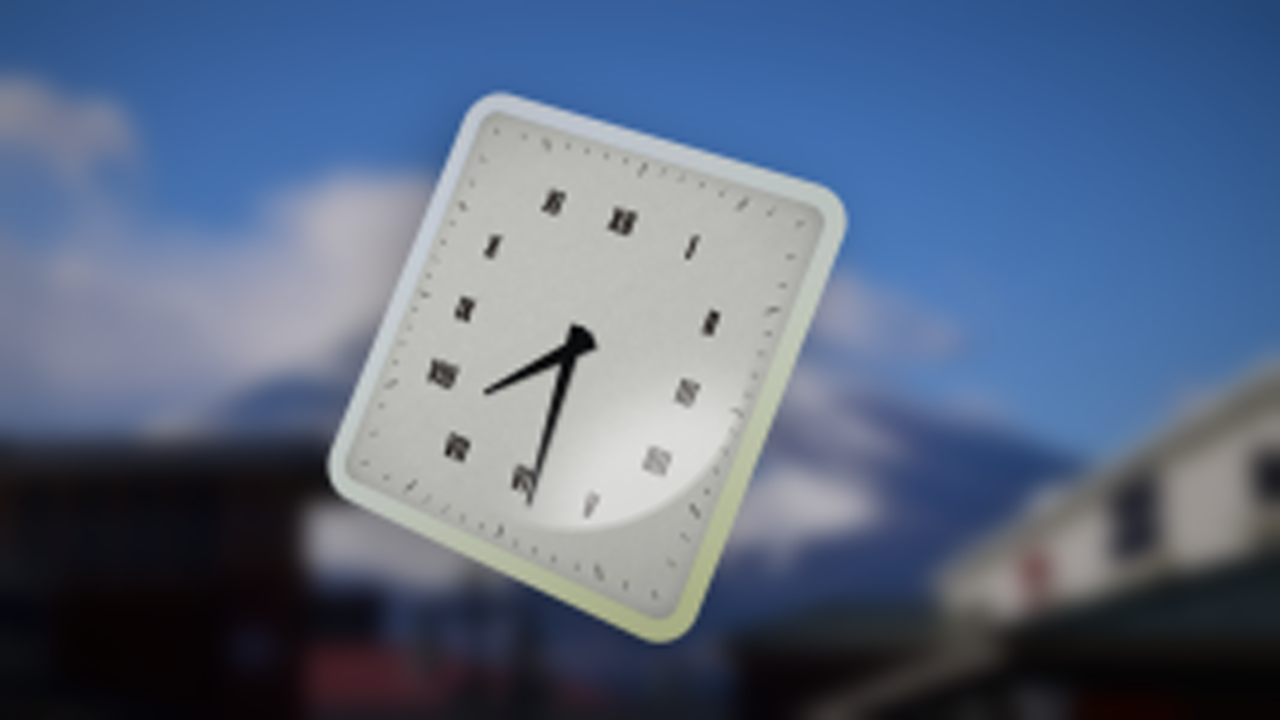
7:29
